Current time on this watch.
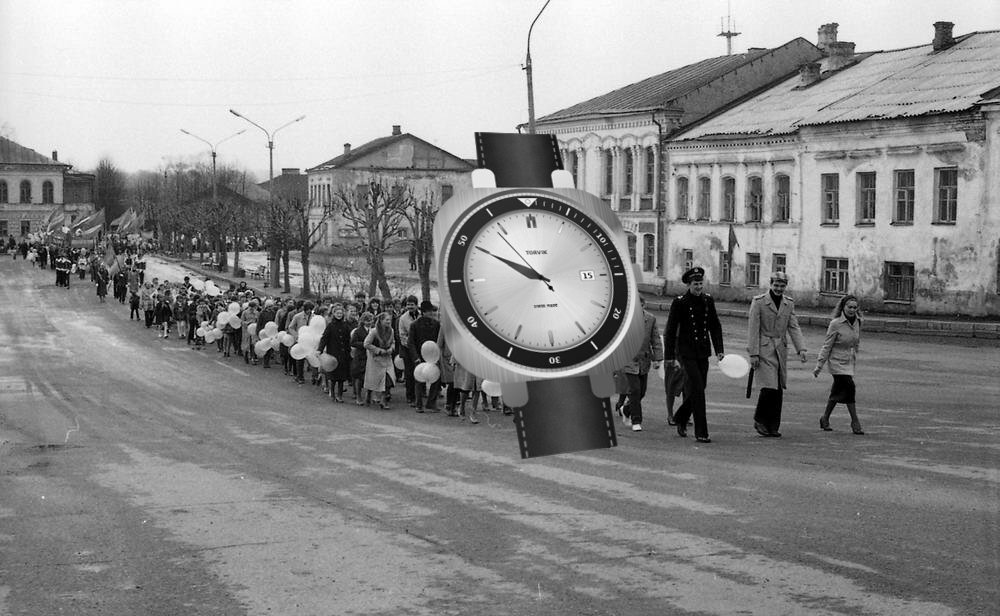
9:49:54
